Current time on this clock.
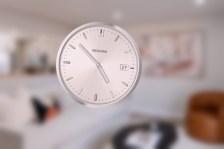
4:52
